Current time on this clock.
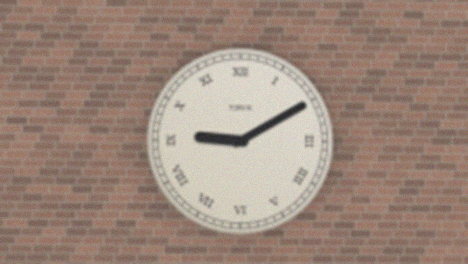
9:10
